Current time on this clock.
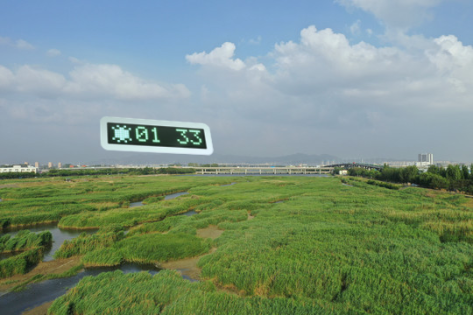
1:33
